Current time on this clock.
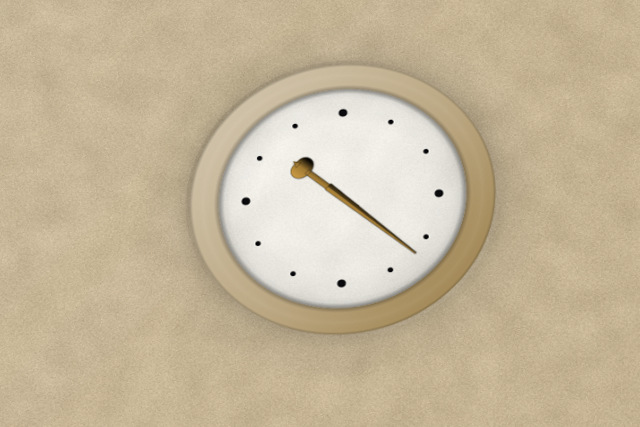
10:22
